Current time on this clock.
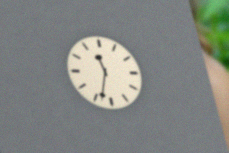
11:33
